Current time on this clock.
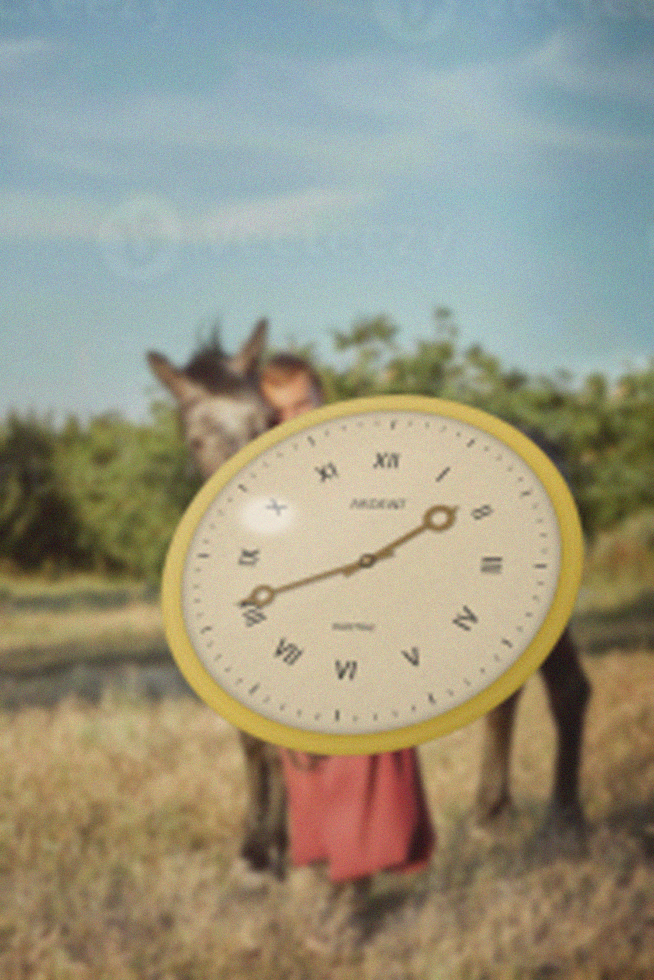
1:41
